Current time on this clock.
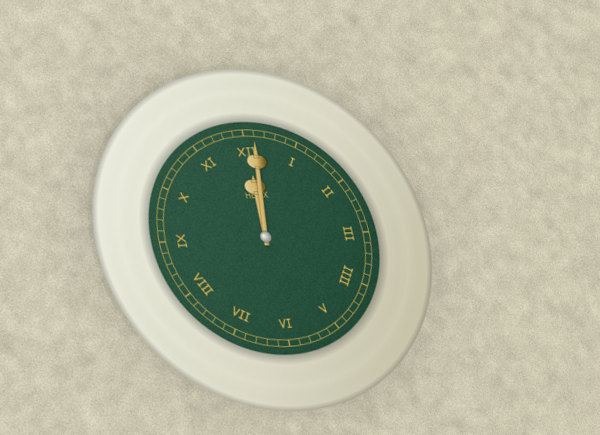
12:01
